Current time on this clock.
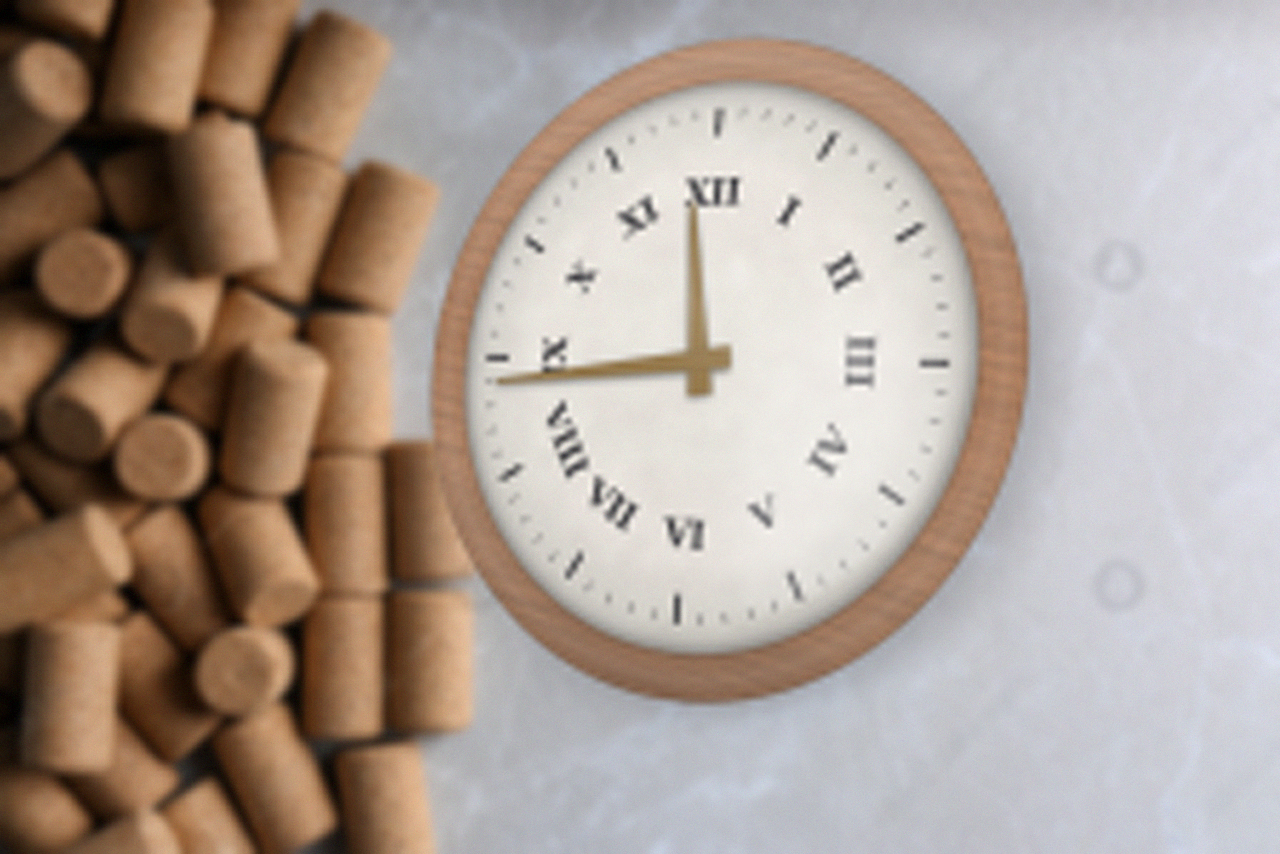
11:44
